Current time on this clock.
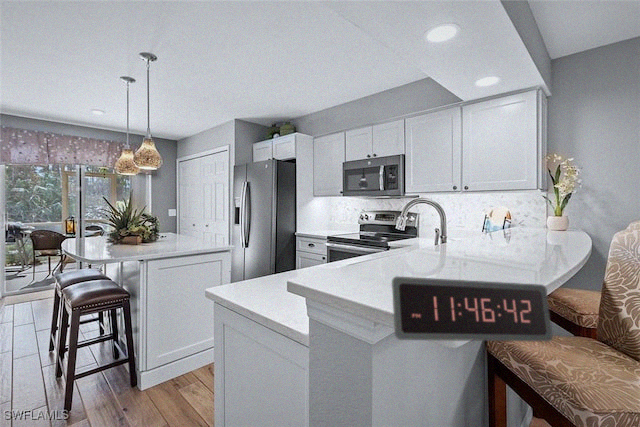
11:46:42
